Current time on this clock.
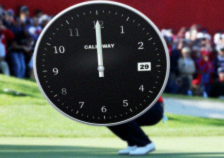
12:00
